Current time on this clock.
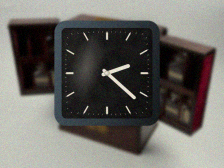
2:22
